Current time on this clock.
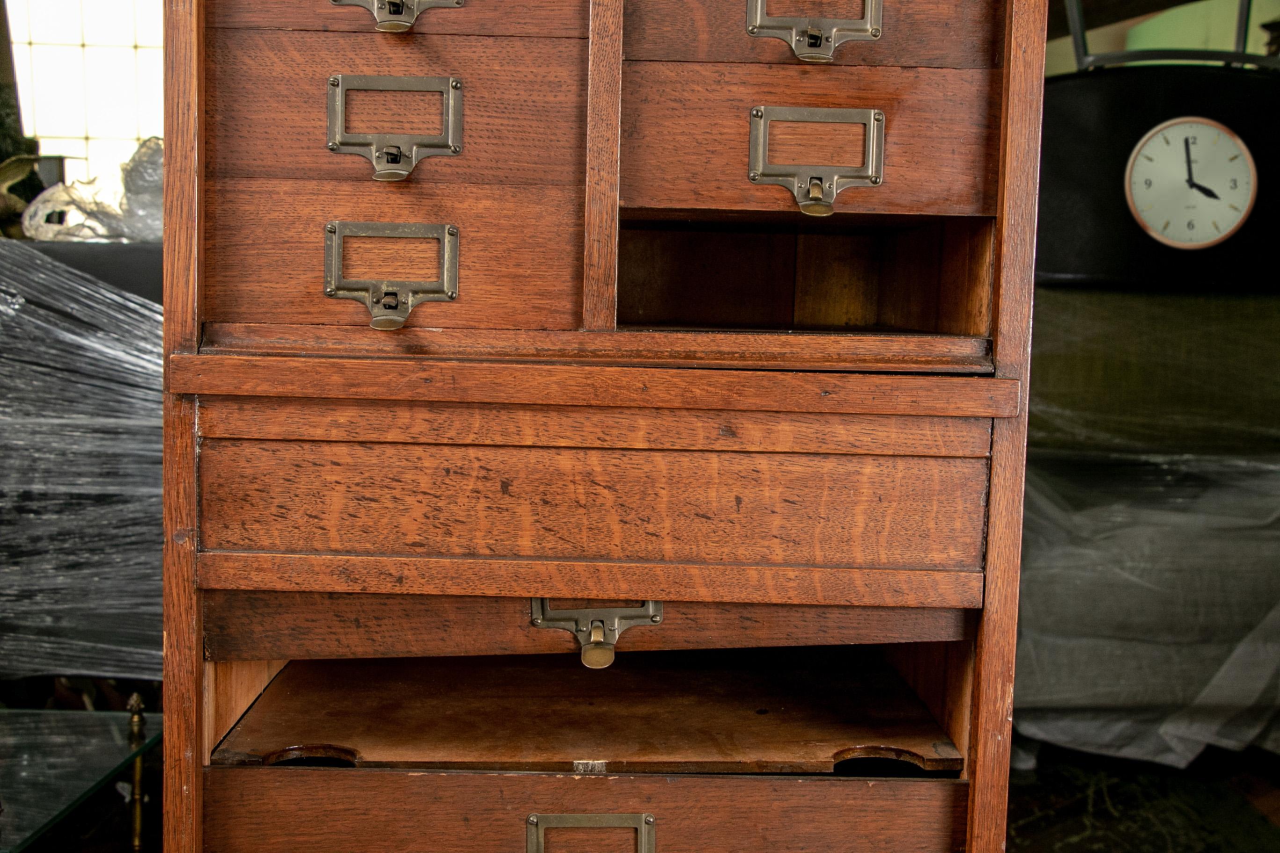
3:59
